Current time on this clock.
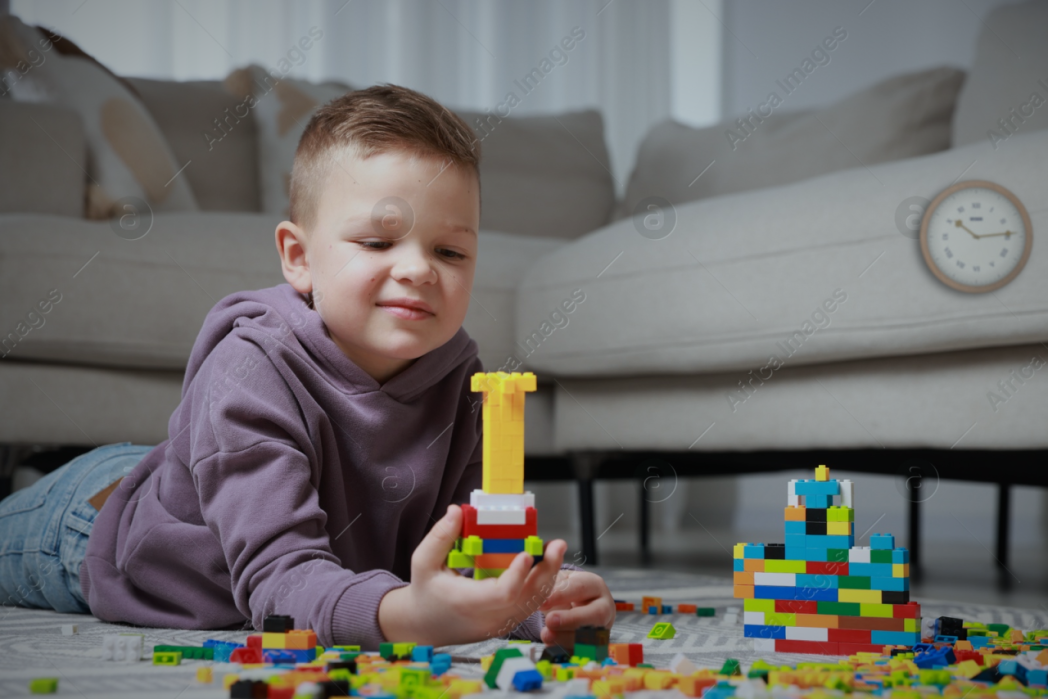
10:14
